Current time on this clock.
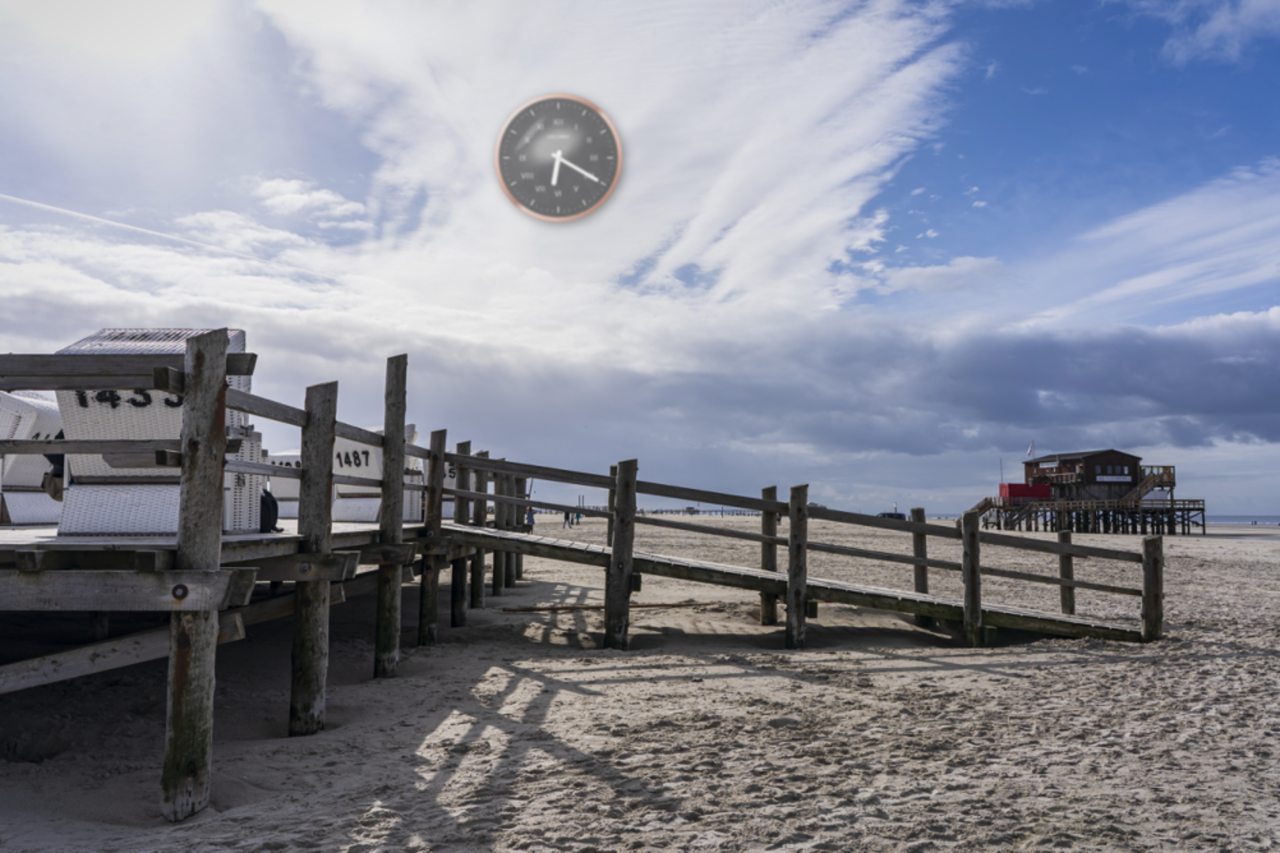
6:20
